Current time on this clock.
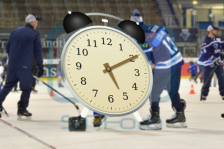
5:10
